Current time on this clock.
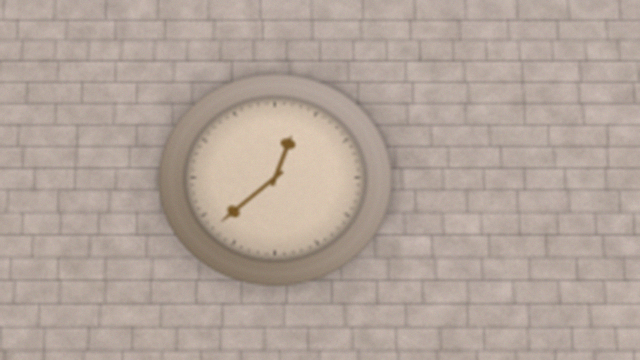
12:38
